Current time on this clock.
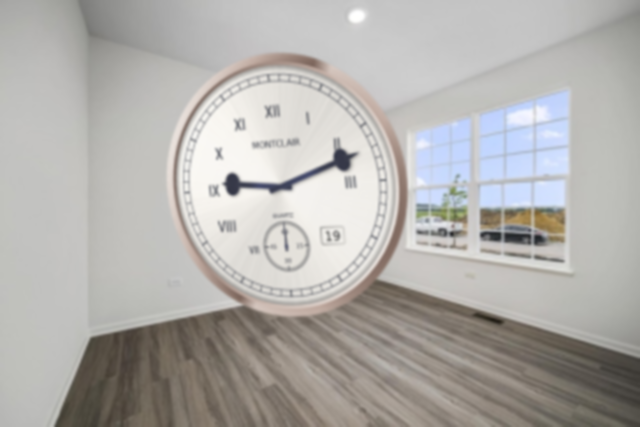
9:12
